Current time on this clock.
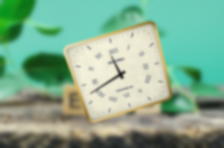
11:42
